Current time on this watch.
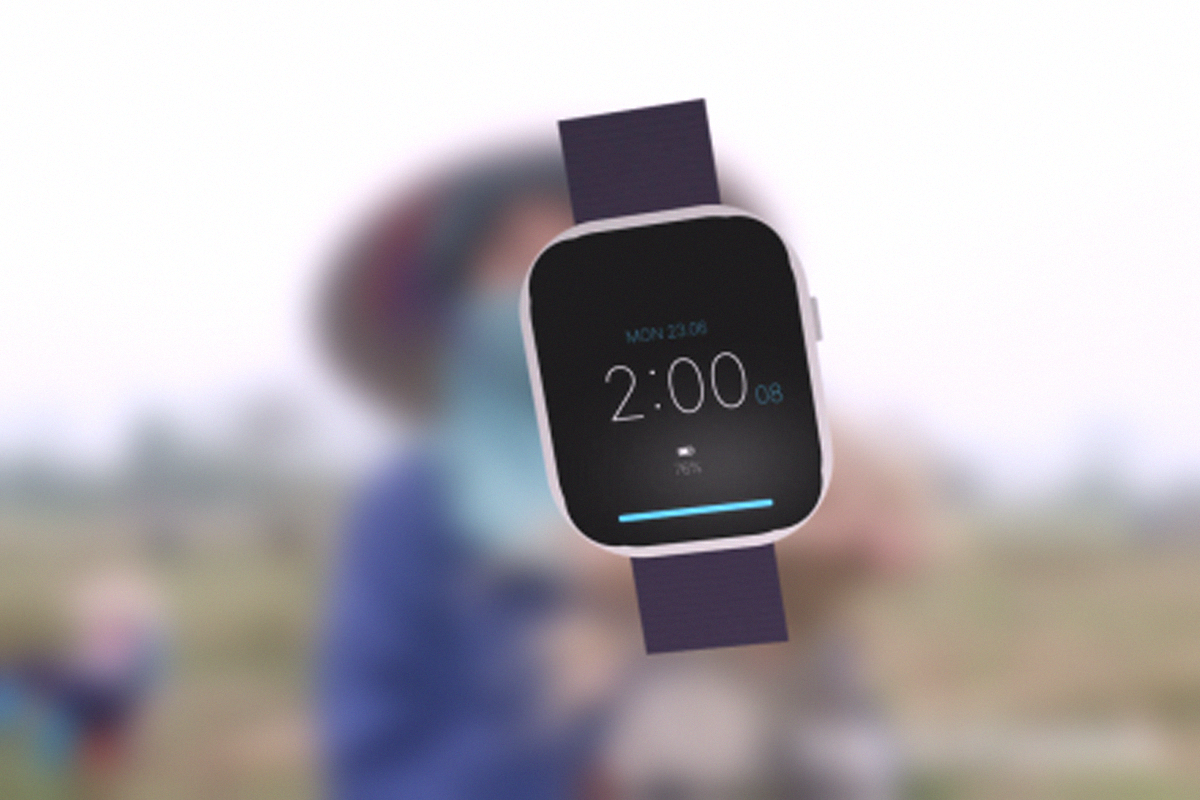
2:00:08
